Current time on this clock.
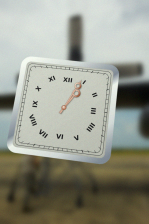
1:04
